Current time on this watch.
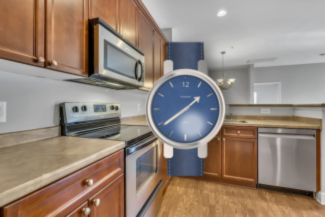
1:39
